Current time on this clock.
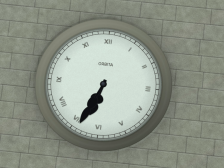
6:34
